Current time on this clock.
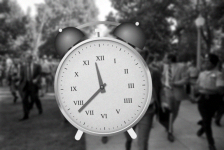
11:38
